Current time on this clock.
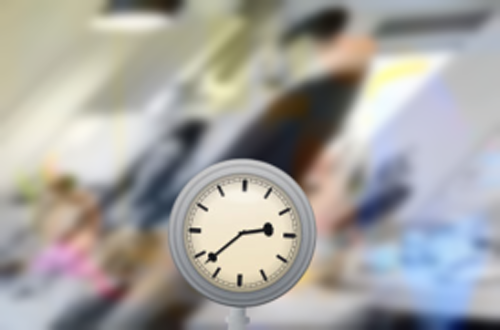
2:38
